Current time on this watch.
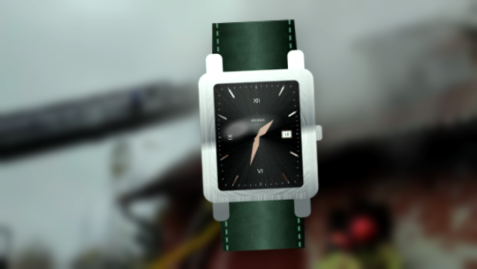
1:33
